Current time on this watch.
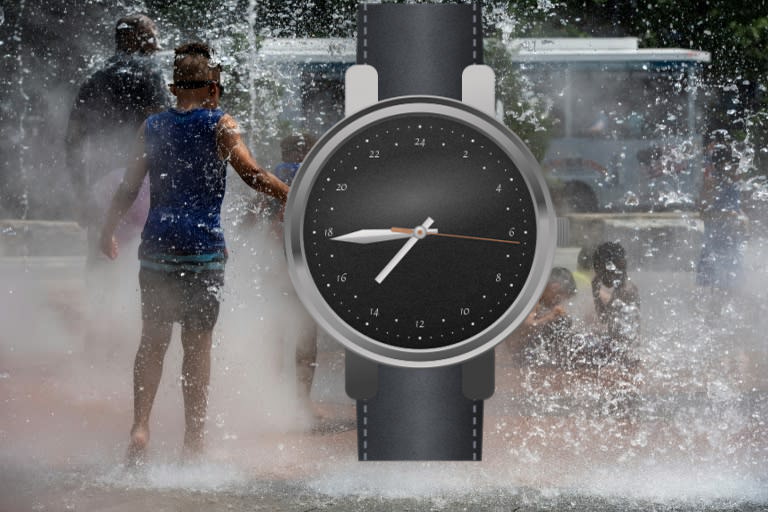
14:44:16
